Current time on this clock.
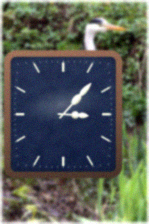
3:07
